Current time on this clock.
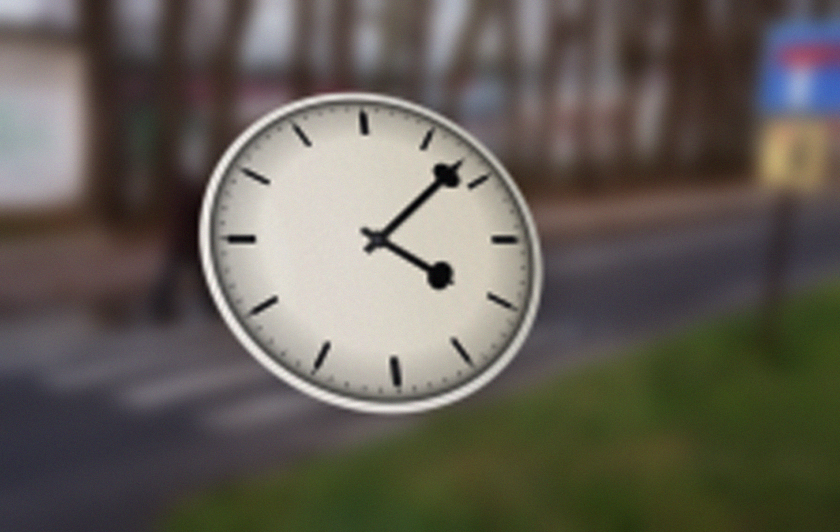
4:08
